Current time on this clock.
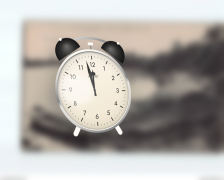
11:58
